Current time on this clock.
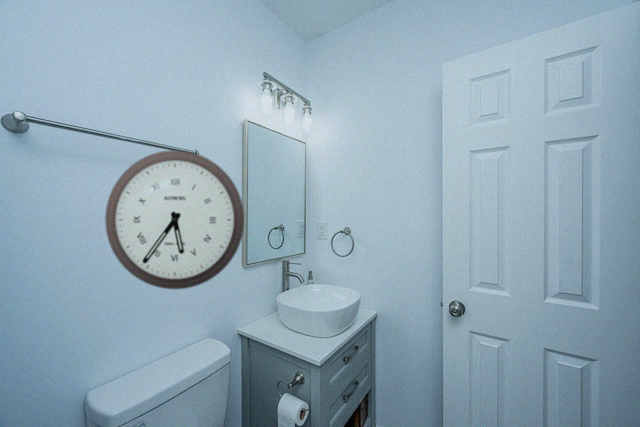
5:36
